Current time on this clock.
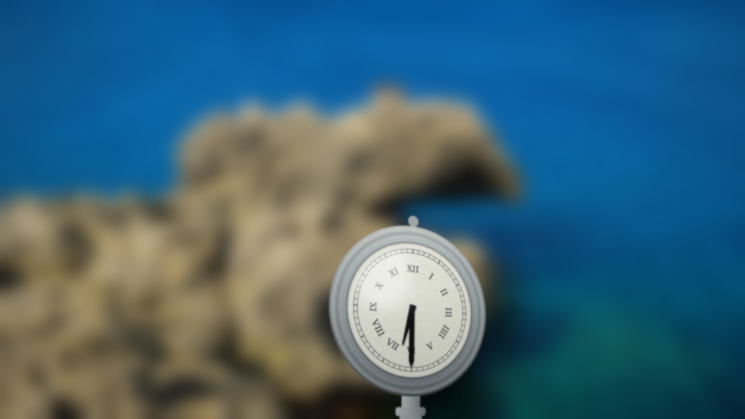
6:30
